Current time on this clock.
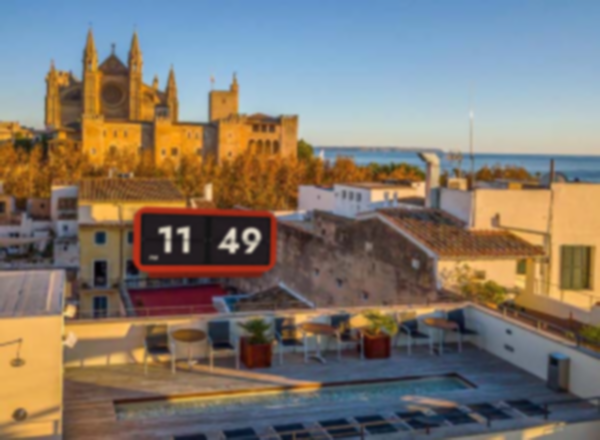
11:49
